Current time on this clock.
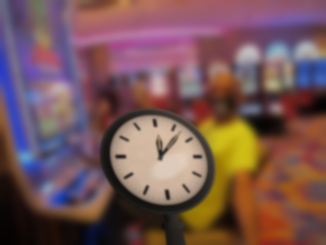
12:07
